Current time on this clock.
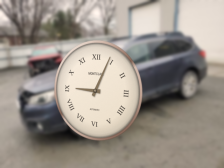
9:04
